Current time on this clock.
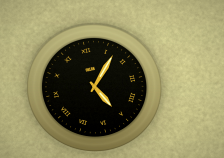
5:07
